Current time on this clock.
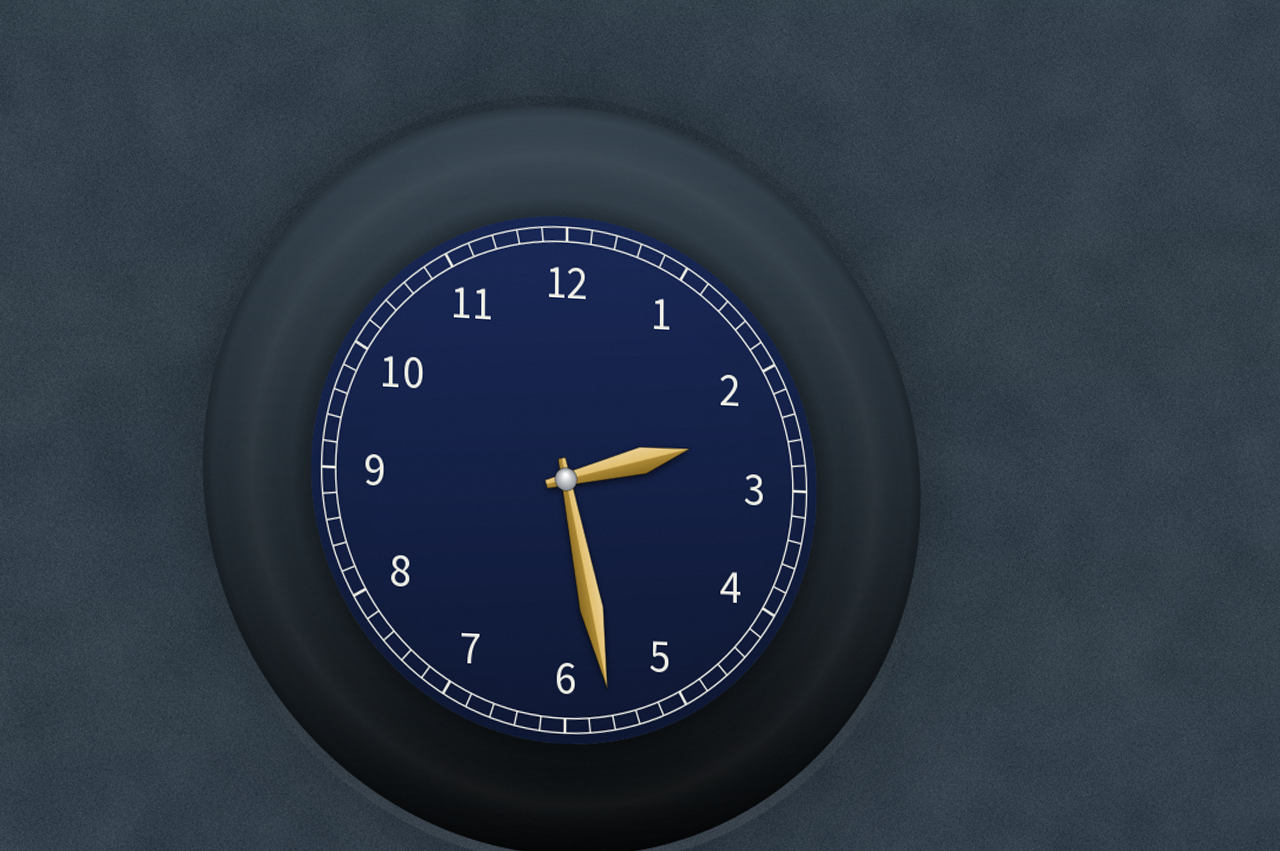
2:28
